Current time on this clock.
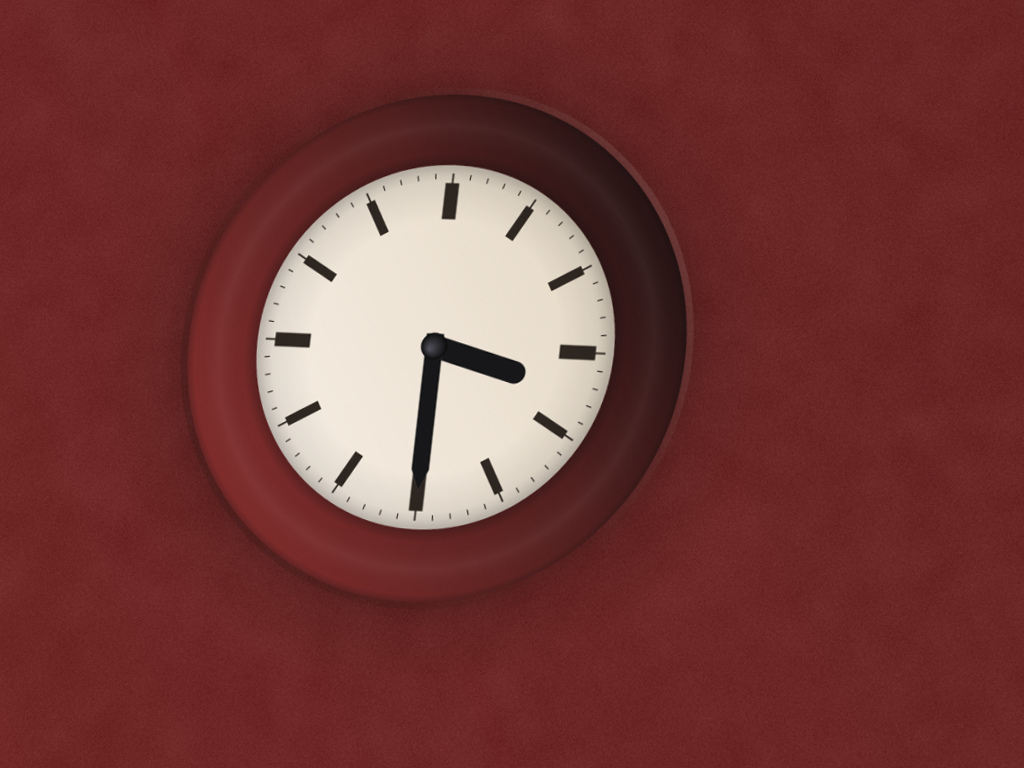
3:30
